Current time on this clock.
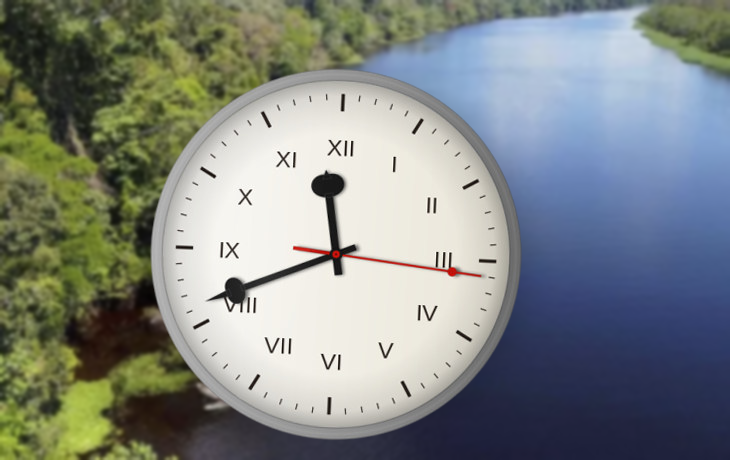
11:41:16
